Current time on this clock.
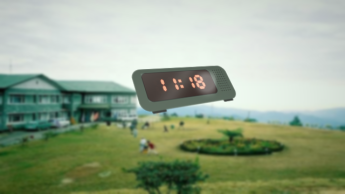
11:18
